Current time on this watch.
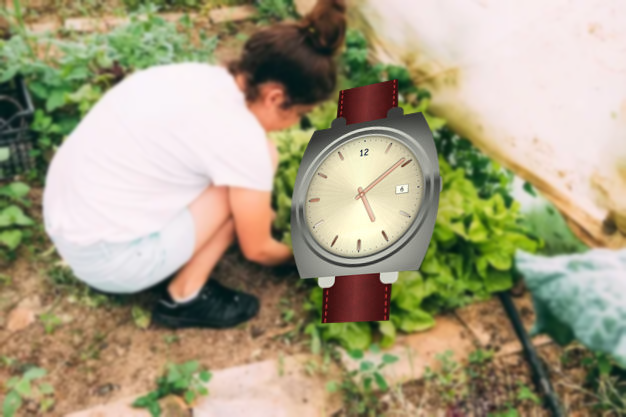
5:09
